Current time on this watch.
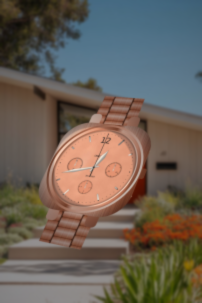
12:42
